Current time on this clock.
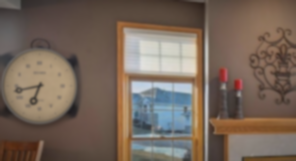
6:43
